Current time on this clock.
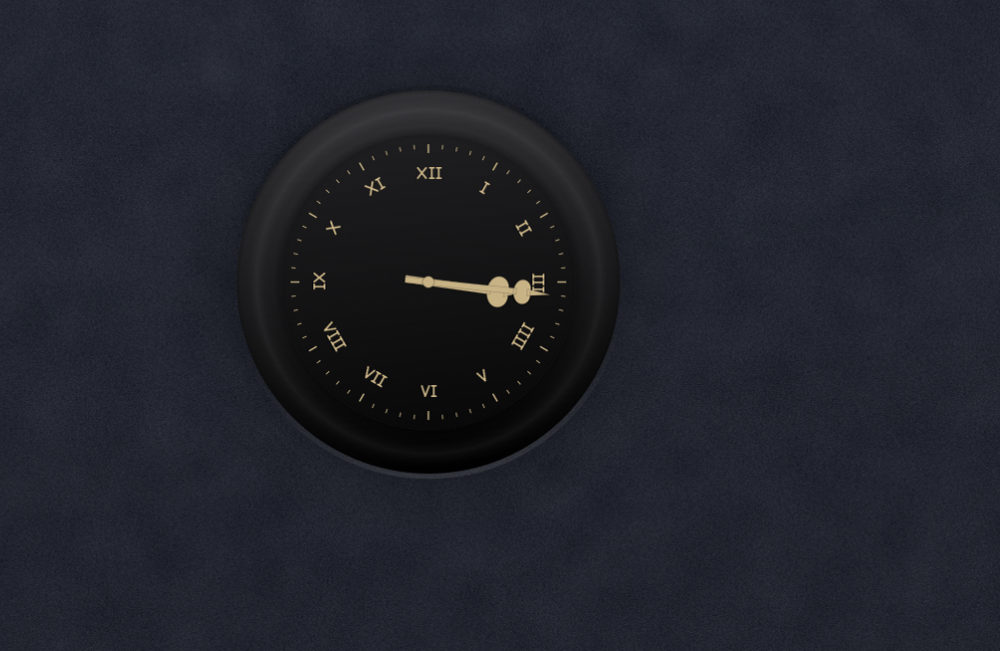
3:16
